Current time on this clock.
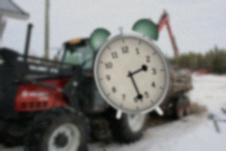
2:28
